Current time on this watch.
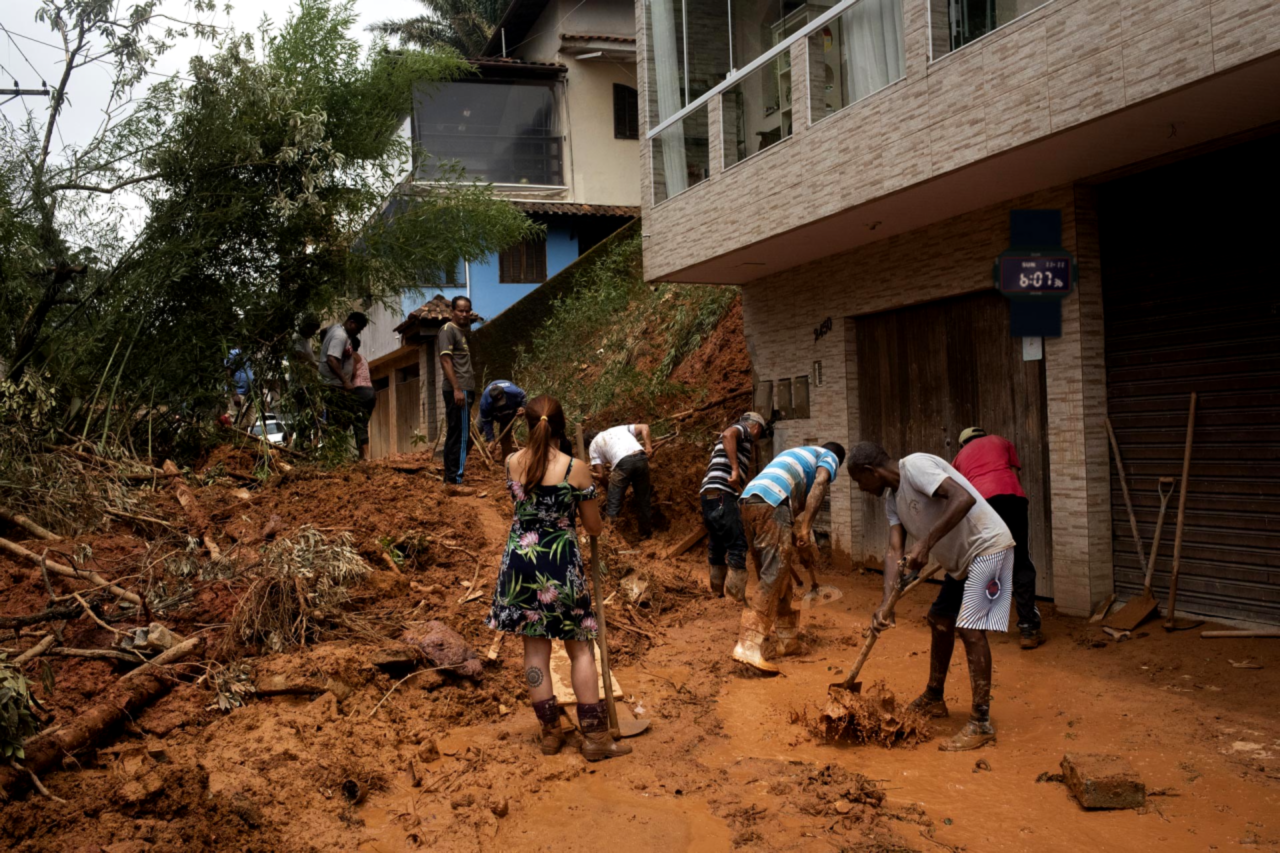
6:07
